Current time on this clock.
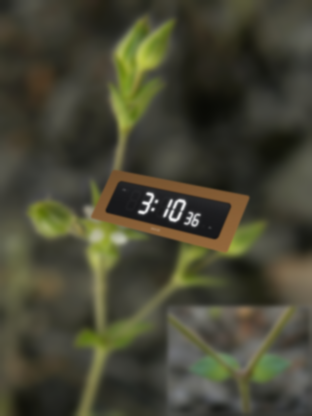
3:10:36
